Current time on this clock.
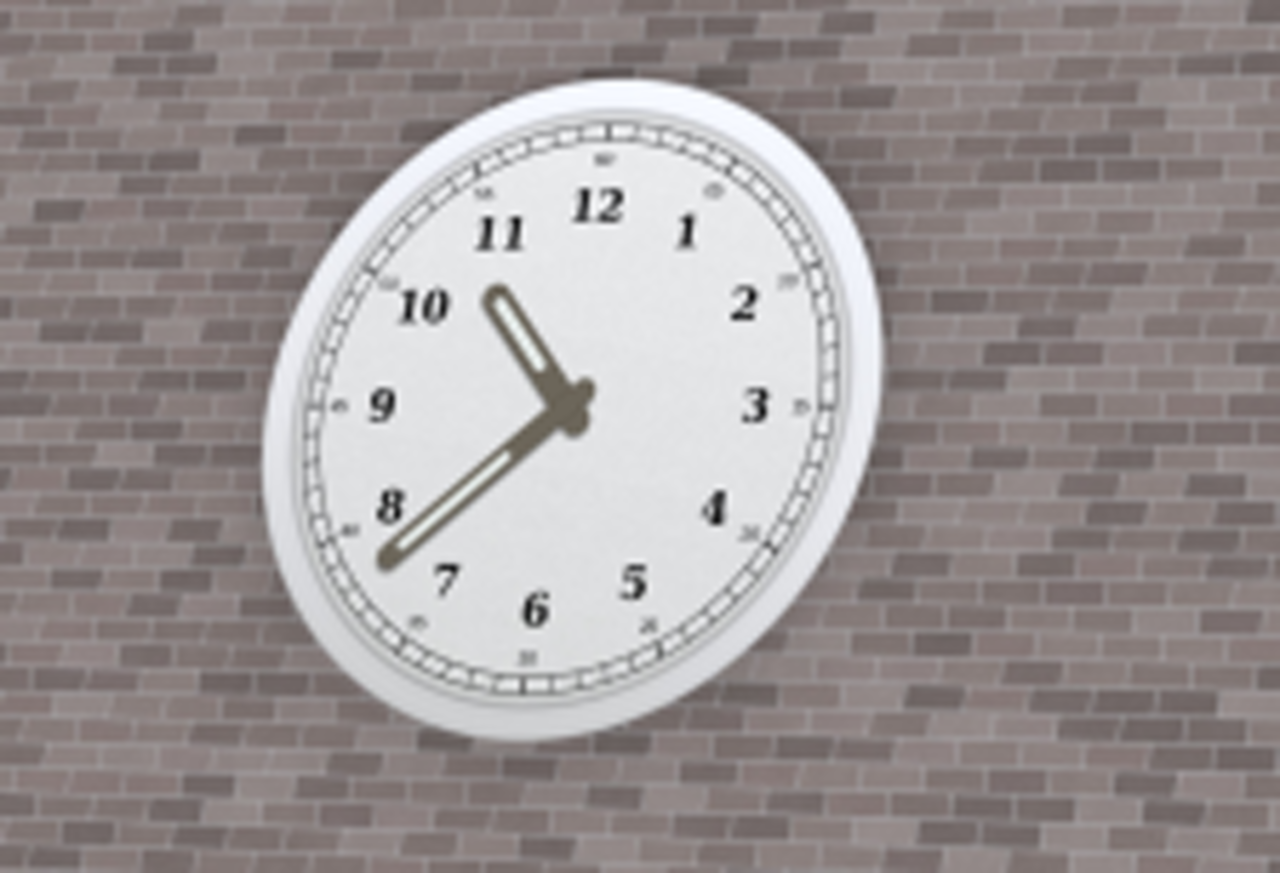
10:38
